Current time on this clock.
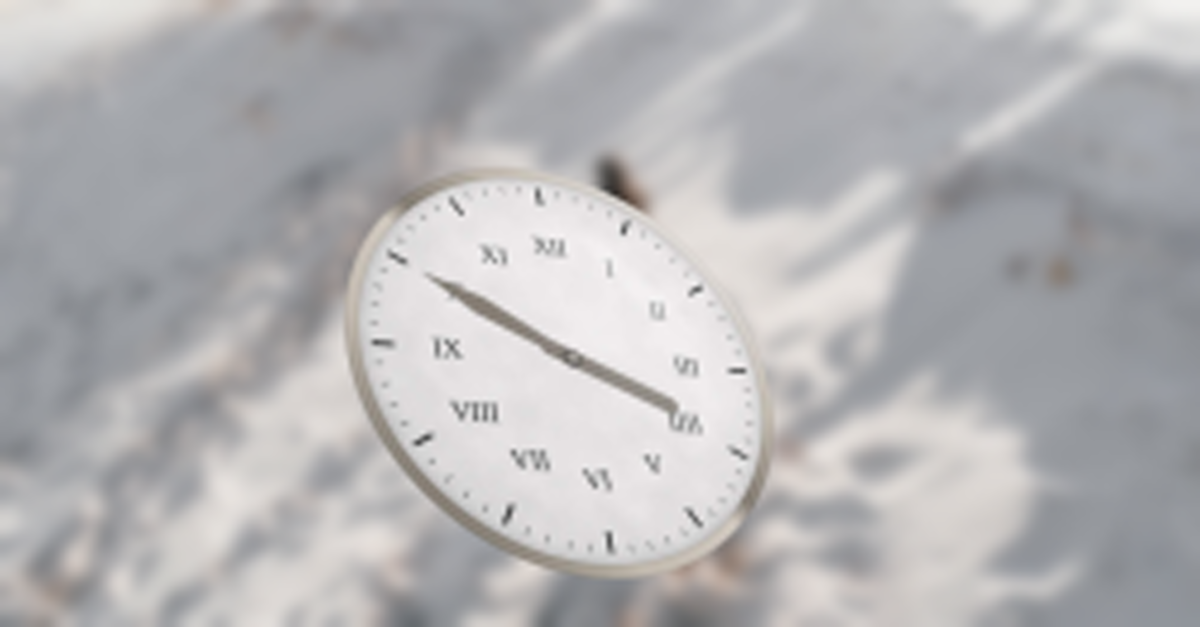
3:50
